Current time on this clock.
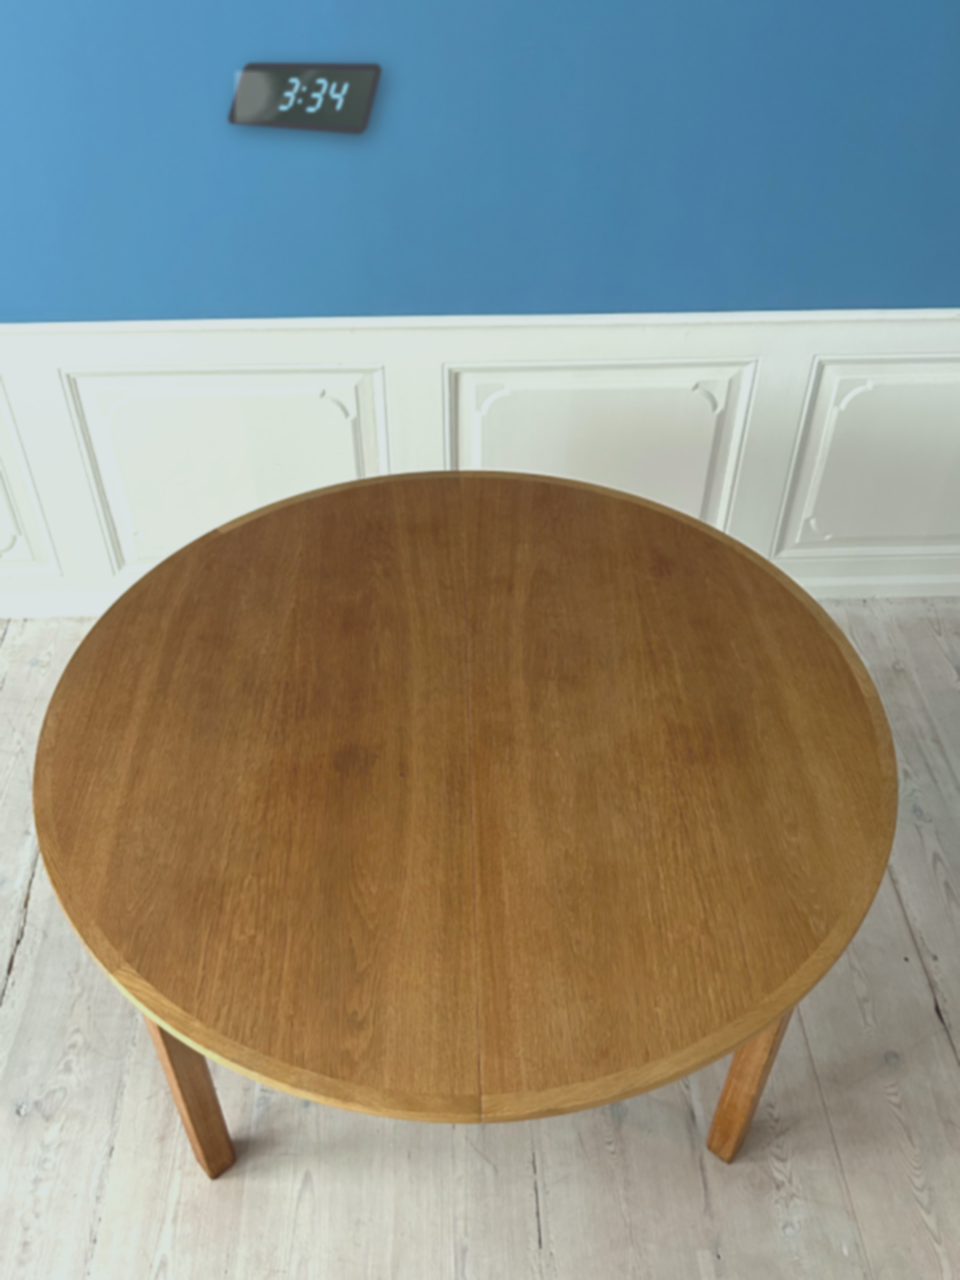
3:34
